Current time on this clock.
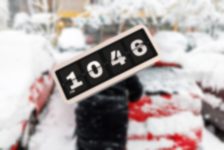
10:46
